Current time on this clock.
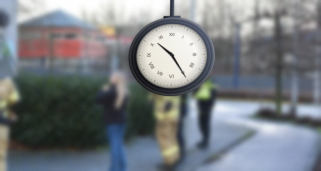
10:25
